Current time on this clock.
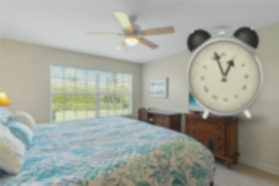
12:57
